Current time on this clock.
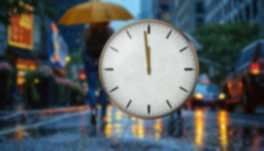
11:59
